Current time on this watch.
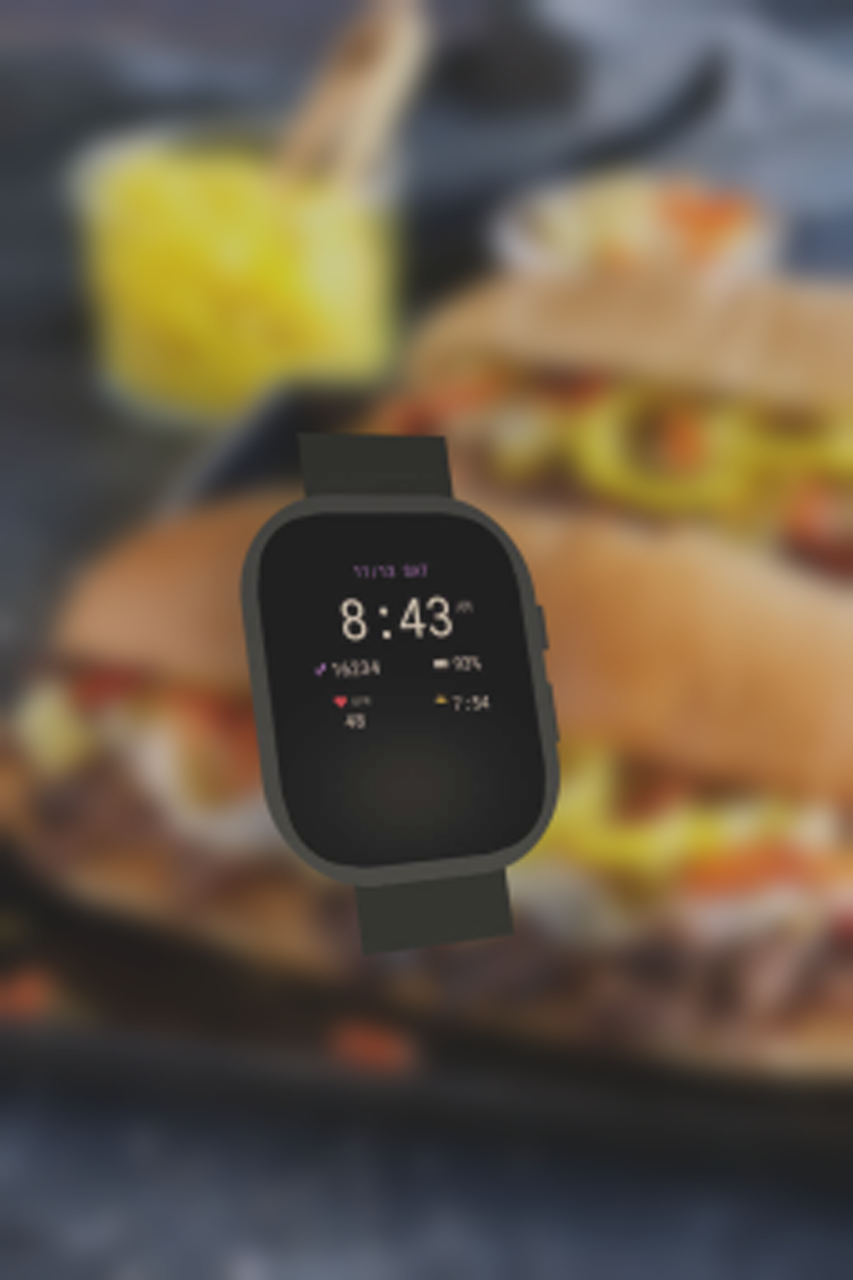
8:43
